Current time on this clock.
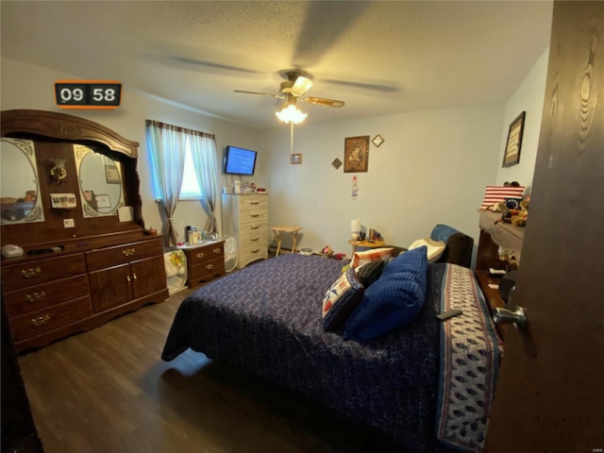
9:58
